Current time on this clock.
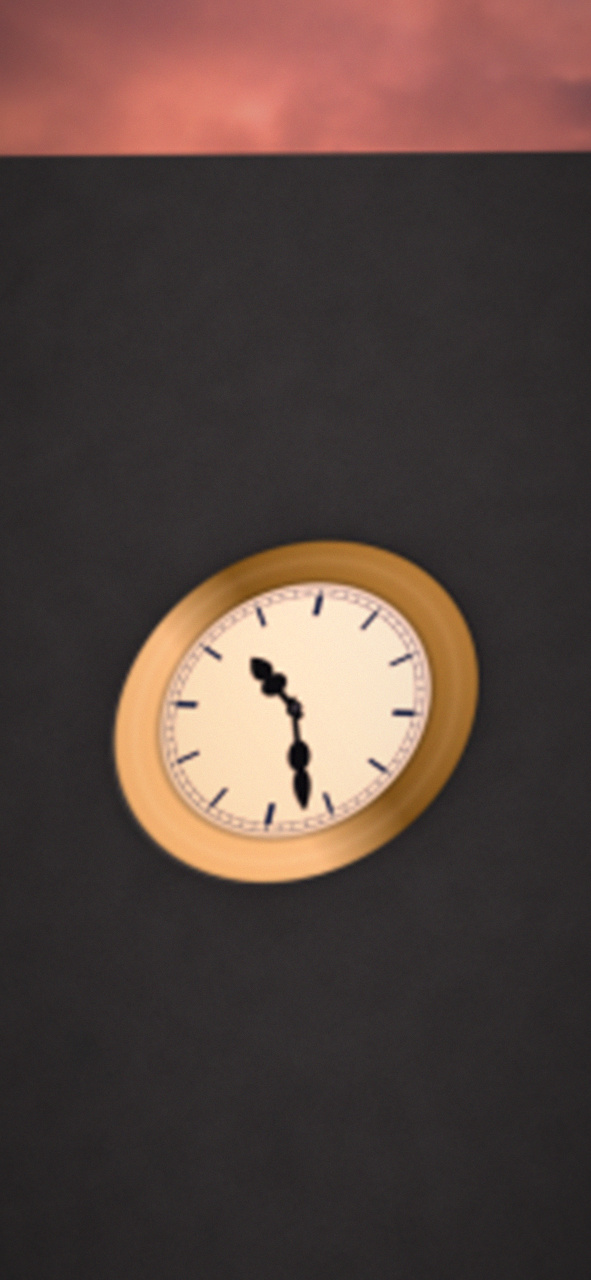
10:27
